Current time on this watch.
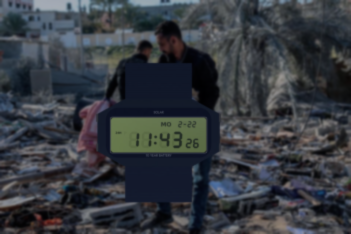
11:43:26
